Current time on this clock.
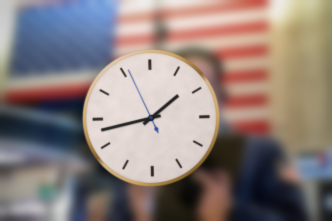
1:42:56
